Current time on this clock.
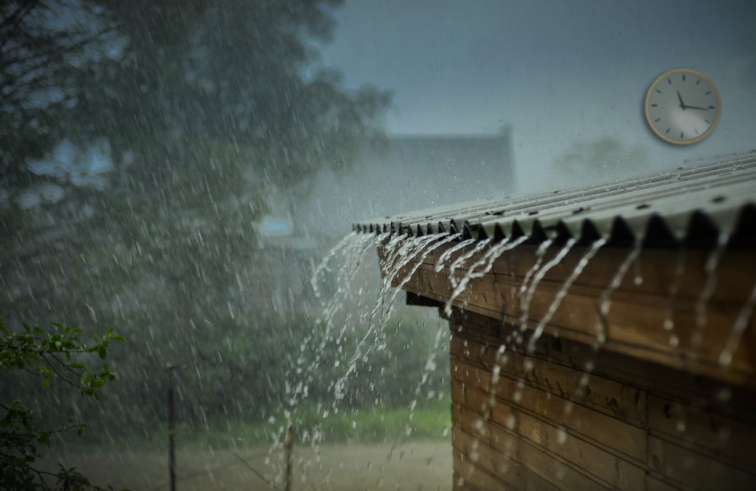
11:16
